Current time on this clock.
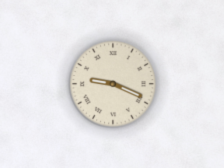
9:19
